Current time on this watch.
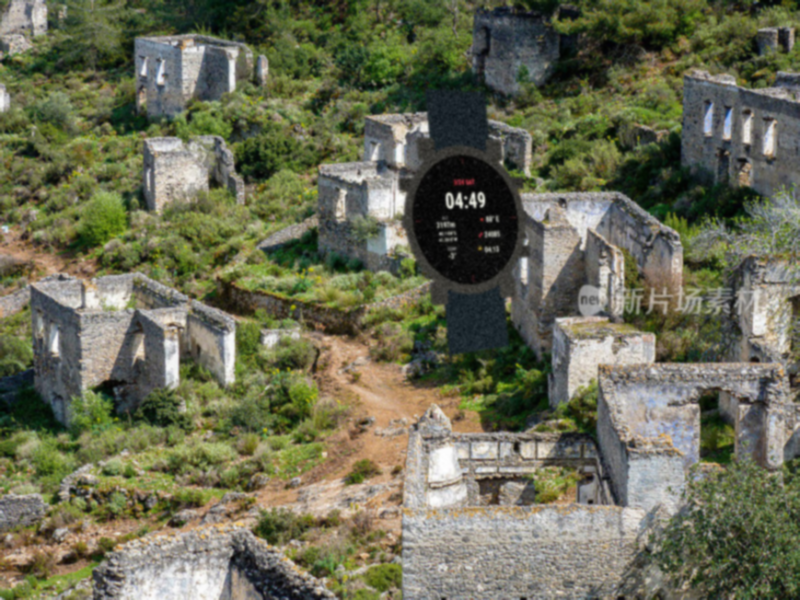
4:49
